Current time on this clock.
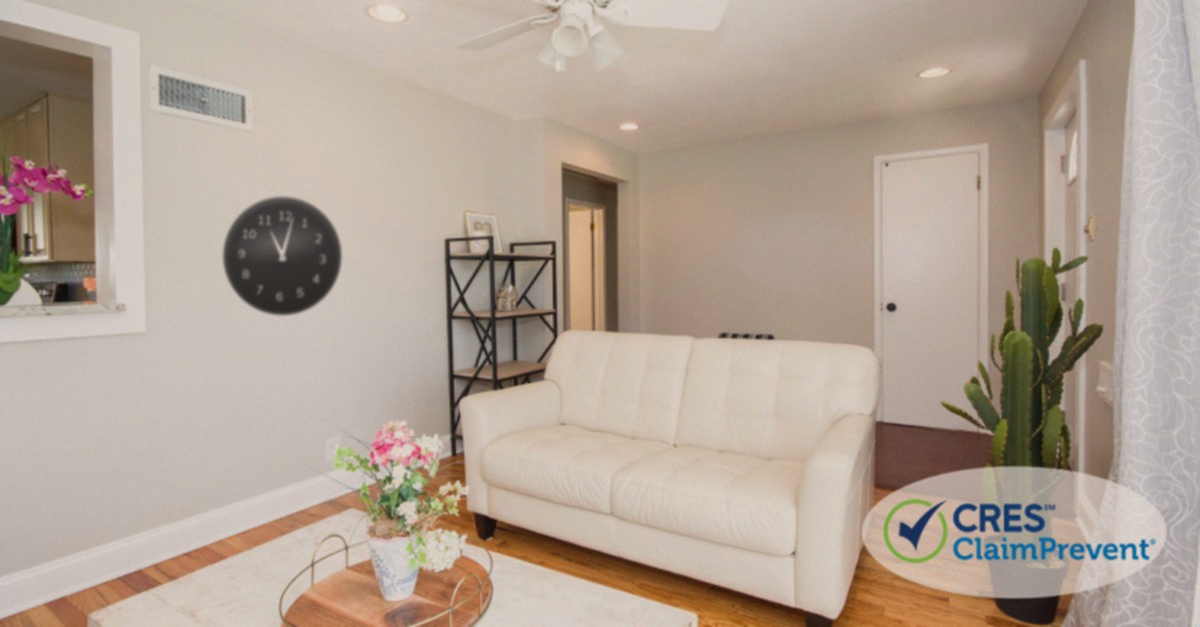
11:02
